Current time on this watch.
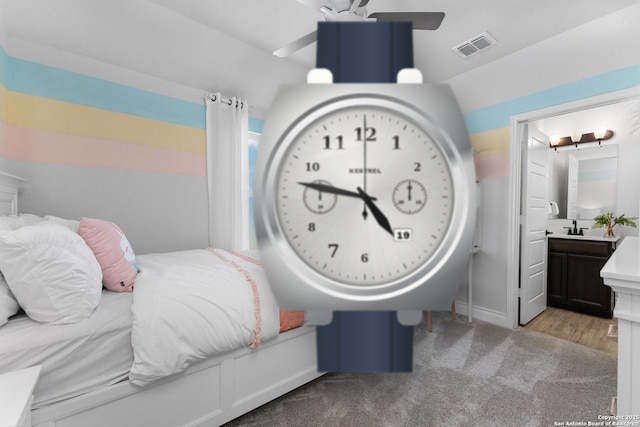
4:47
